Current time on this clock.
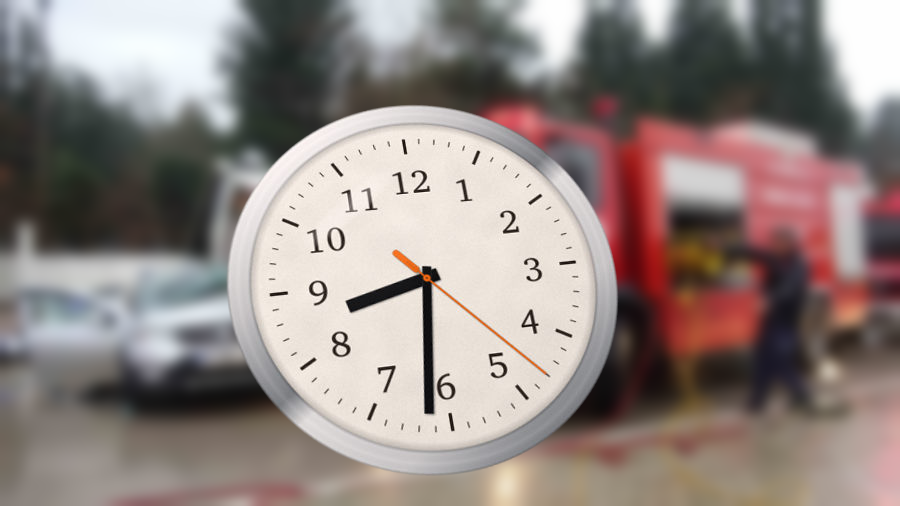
8:31:23
